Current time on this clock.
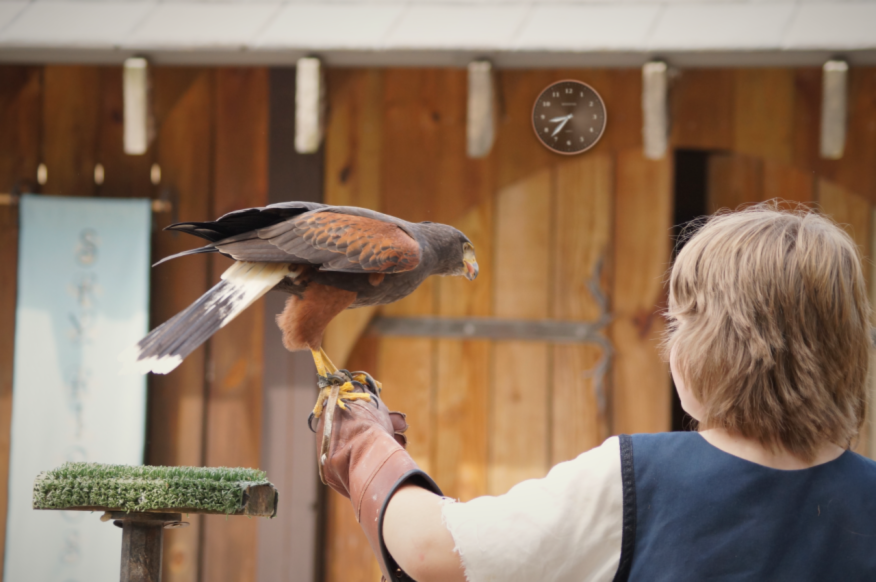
8:37
